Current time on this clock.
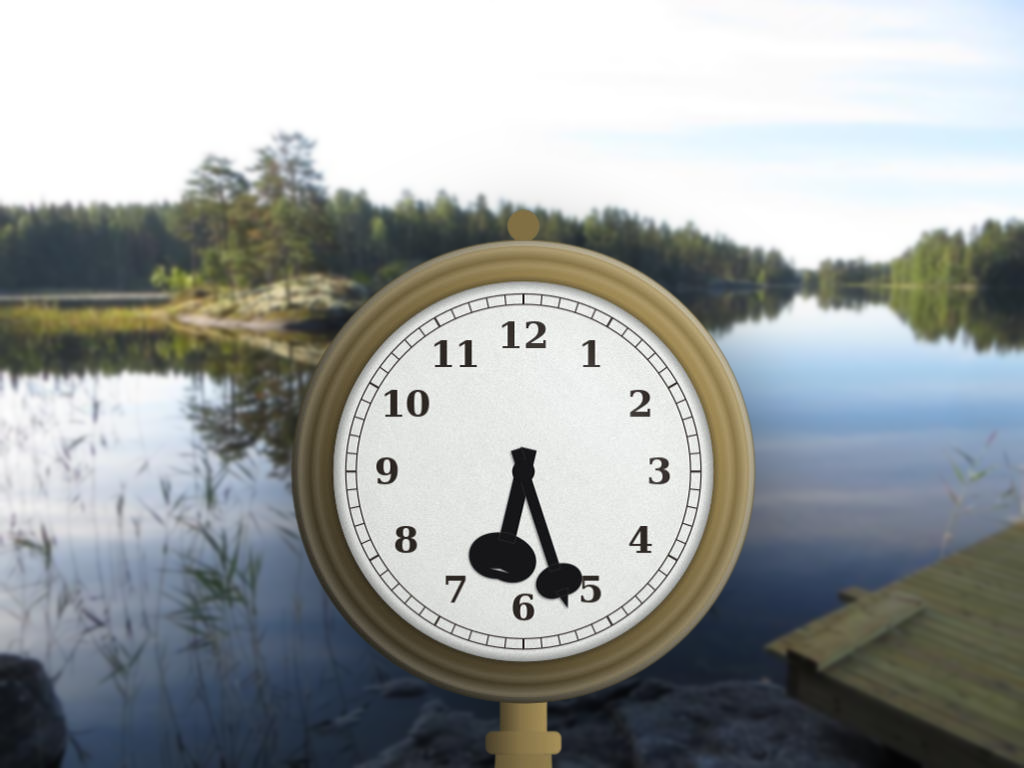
6:27
